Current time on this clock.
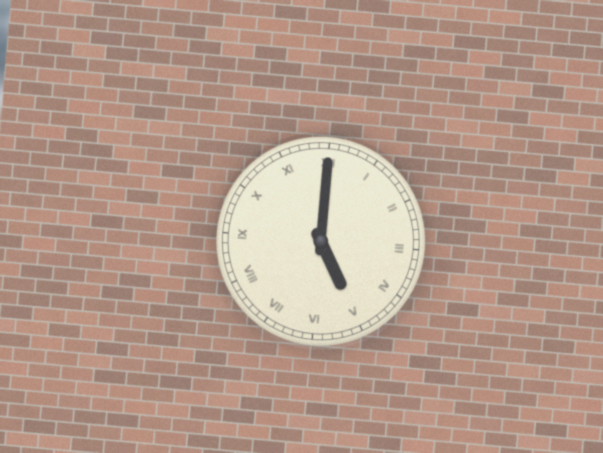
5:00
